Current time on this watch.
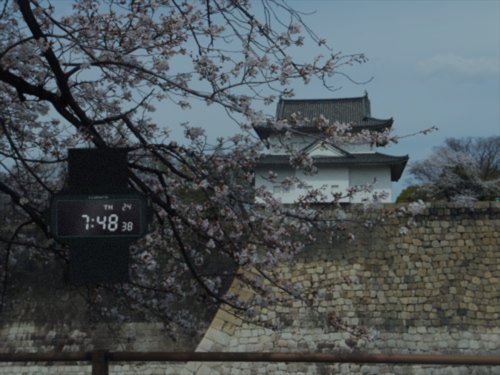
7:48
